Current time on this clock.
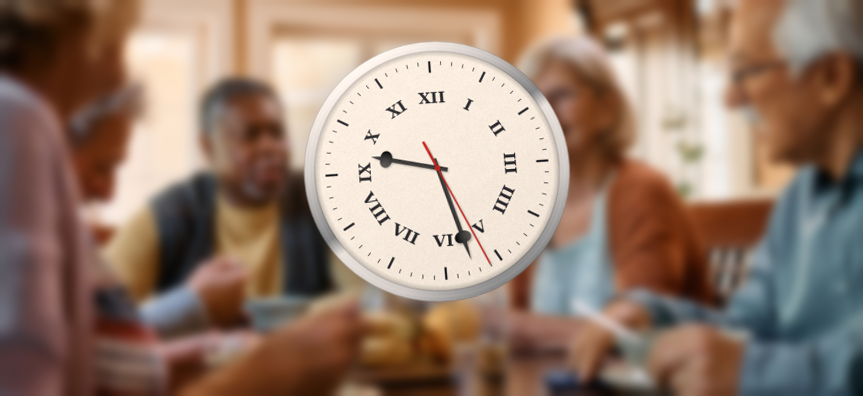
9:27:26
